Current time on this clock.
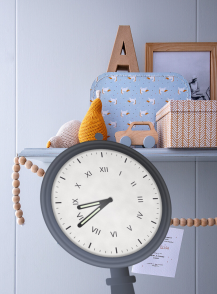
8:39
